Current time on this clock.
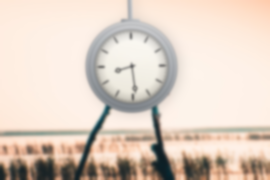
8:29
